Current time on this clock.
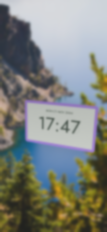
17:47
